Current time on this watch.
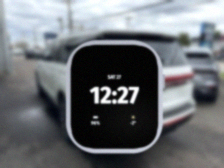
12:27
